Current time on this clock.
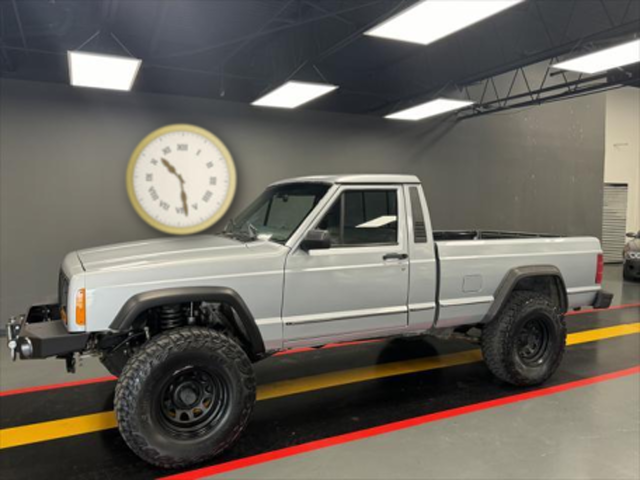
10:28
